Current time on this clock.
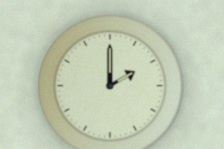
2:00
